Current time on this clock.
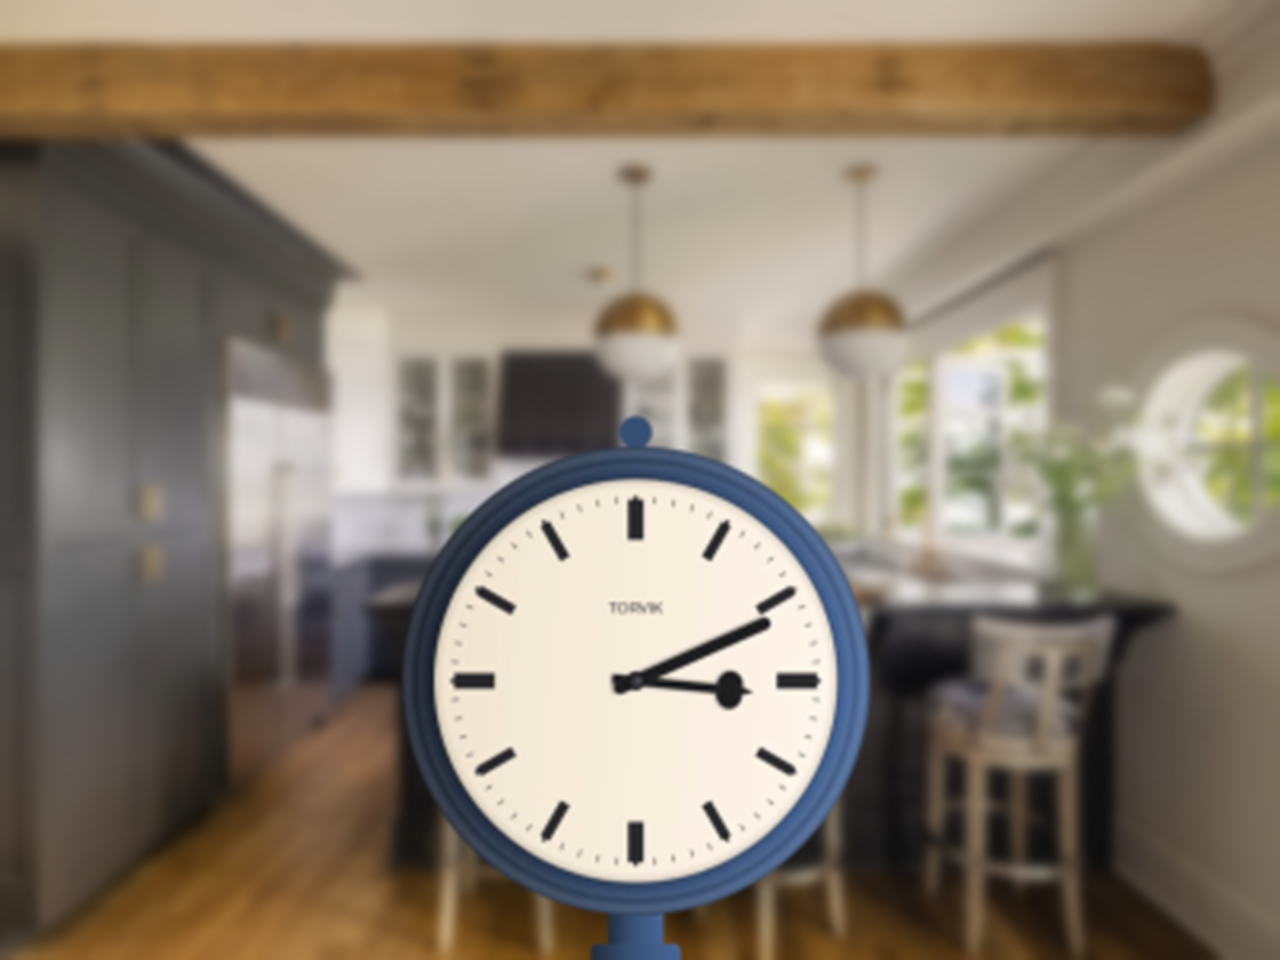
3:11
